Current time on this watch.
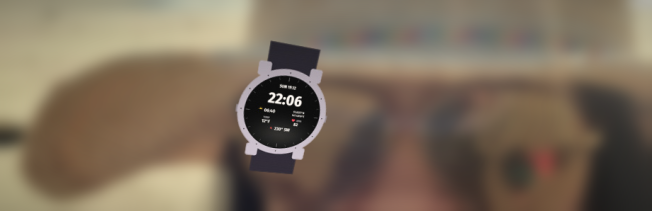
22:06
